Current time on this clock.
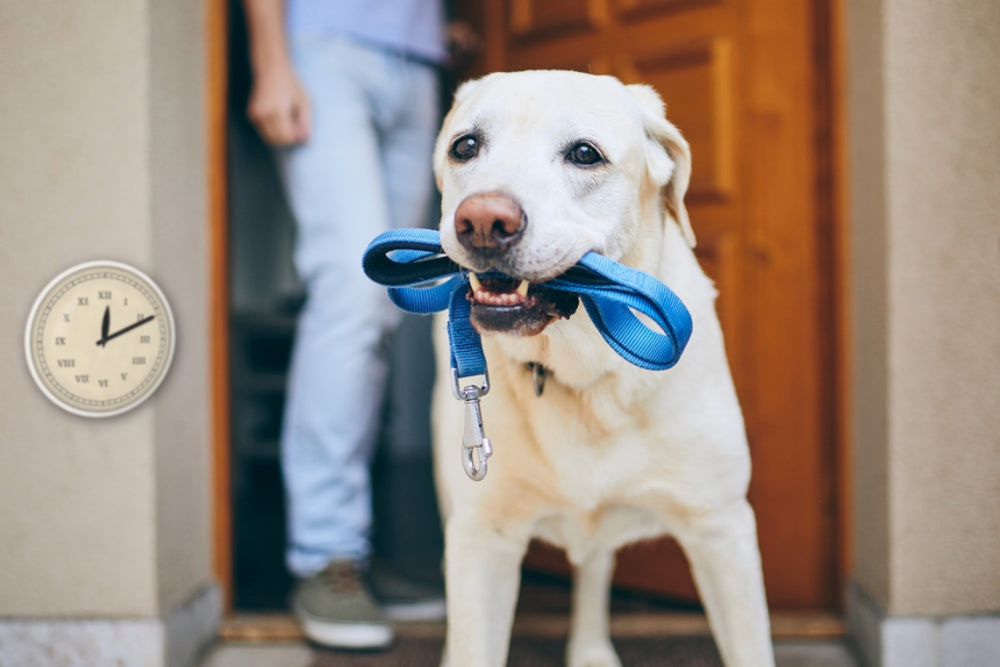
12:11
